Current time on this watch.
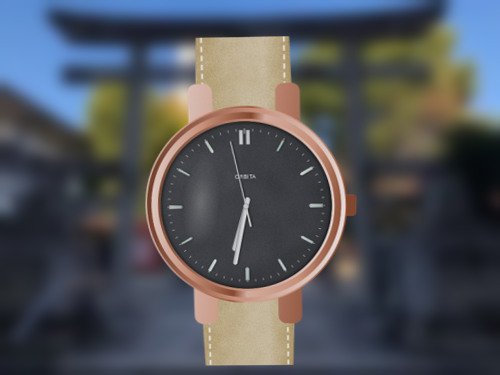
6:31:58
